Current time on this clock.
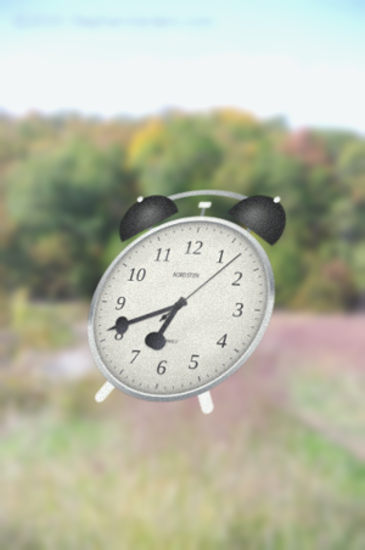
6:41:07
